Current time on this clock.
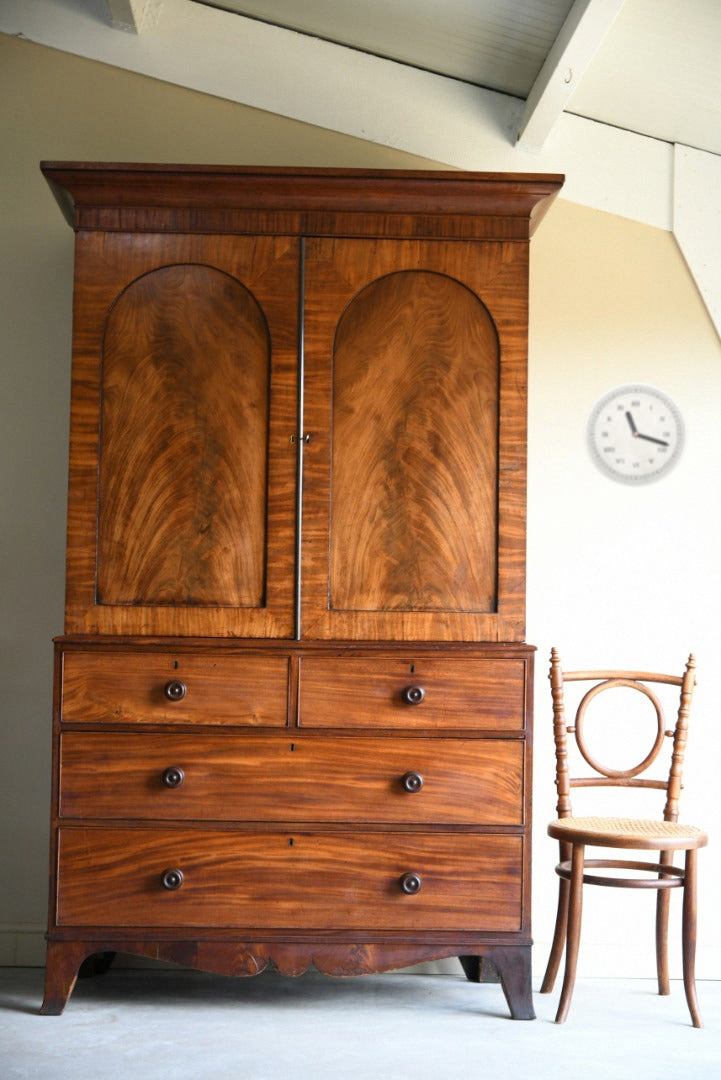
11:18
